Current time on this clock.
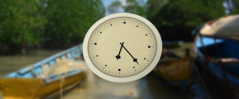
6:23
